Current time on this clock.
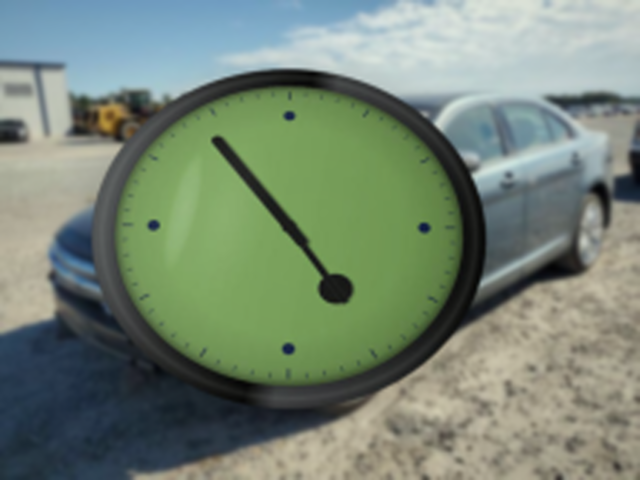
4:54
